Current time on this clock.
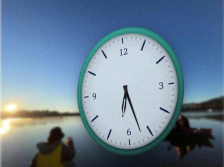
6:27
